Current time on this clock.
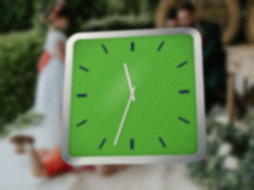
11:33
